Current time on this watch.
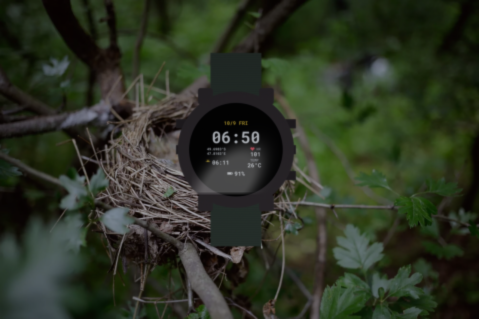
6:50
